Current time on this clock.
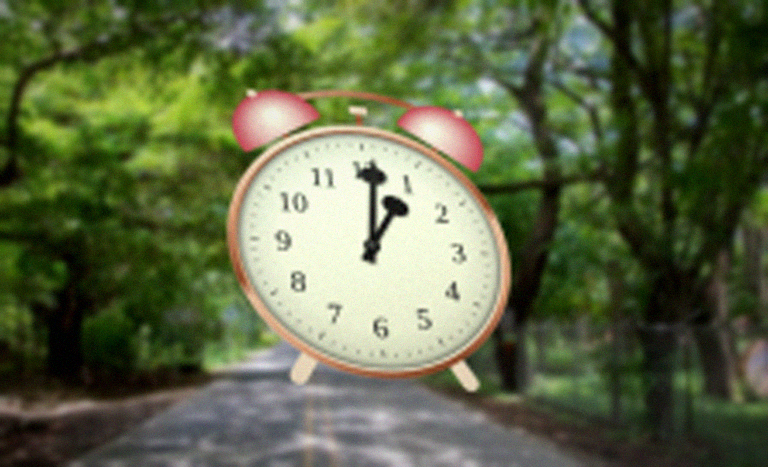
1:01
